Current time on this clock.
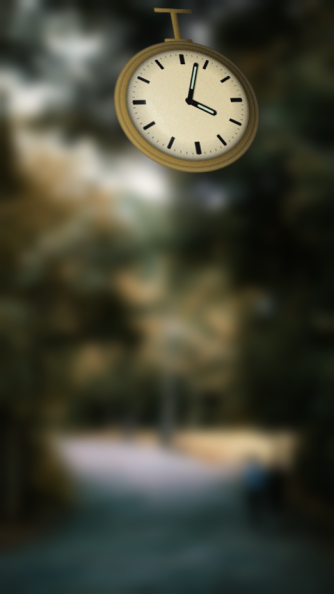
4:03
